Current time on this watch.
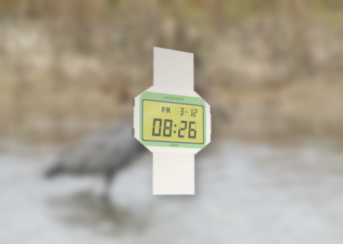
8:26
